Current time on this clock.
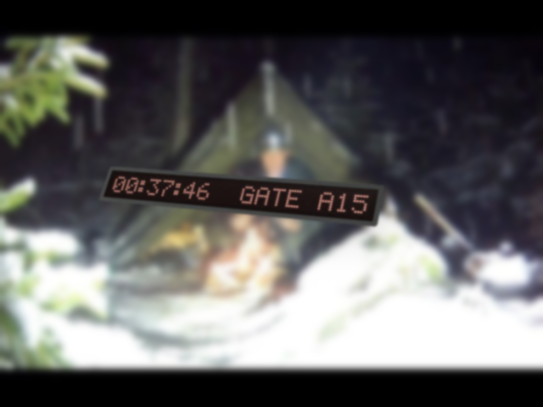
0:37:46
